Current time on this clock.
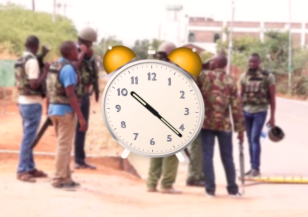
10:22
